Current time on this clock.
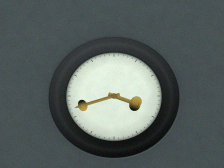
3:42
